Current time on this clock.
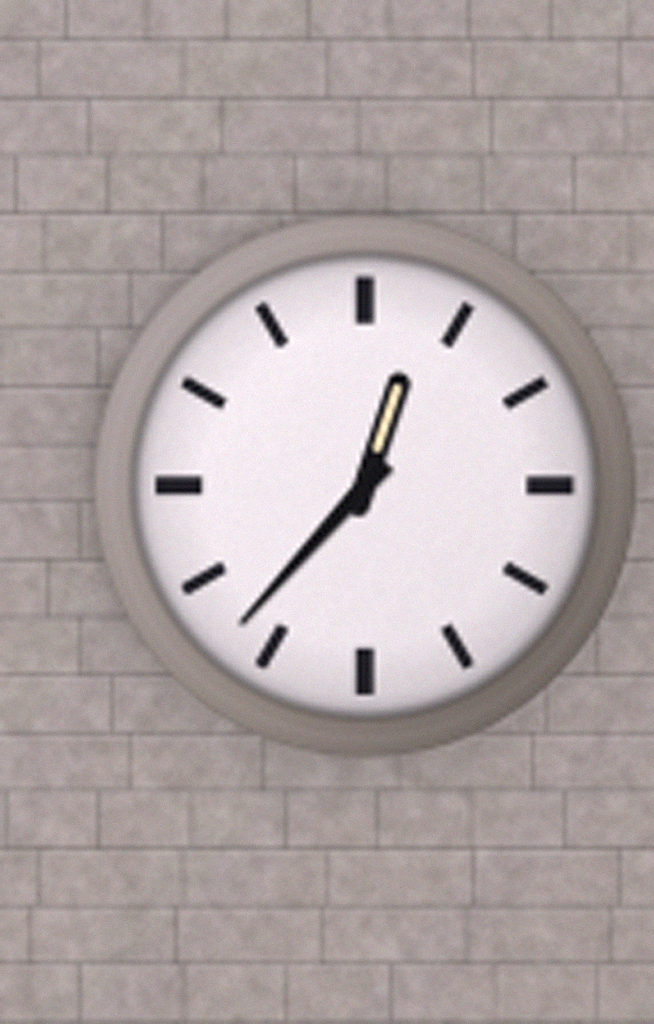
12:37
